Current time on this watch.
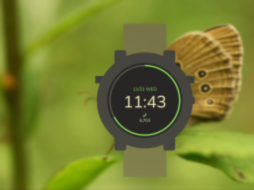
11:43
